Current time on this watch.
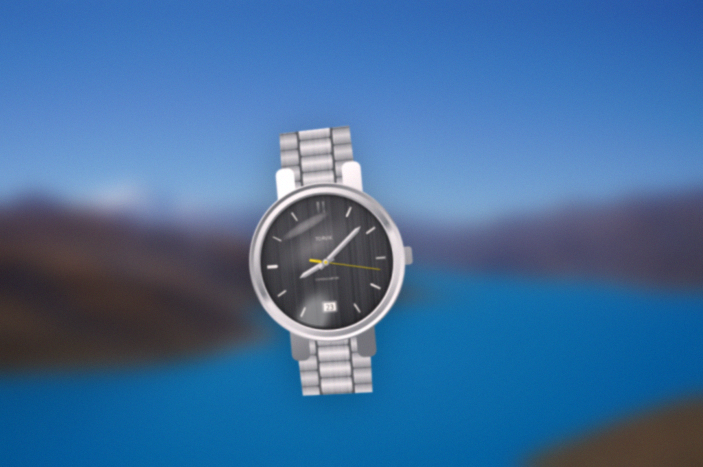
8:08:17
